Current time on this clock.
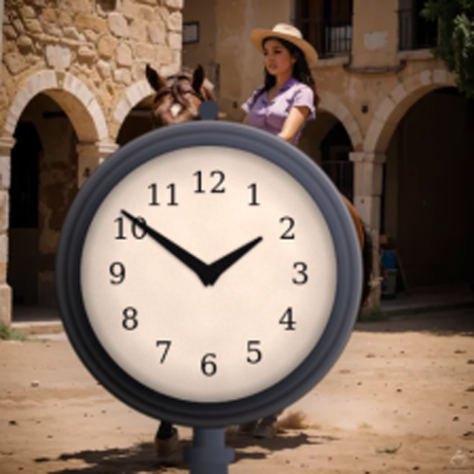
1:51
